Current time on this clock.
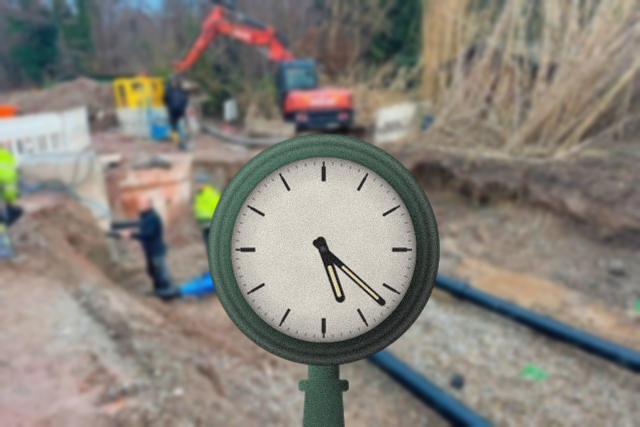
5:22
